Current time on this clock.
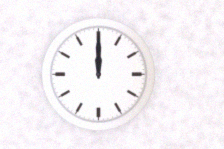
12:00
